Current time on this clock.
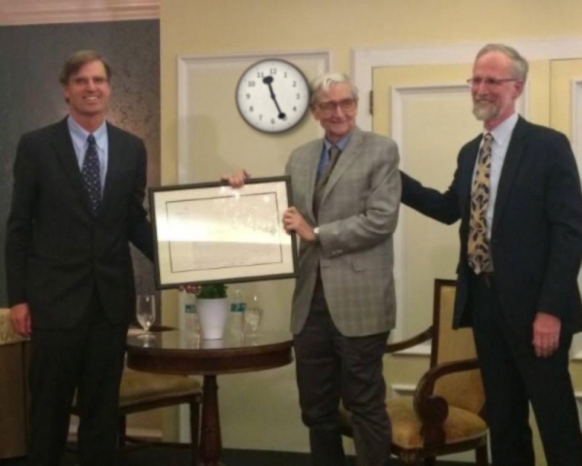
11:26
